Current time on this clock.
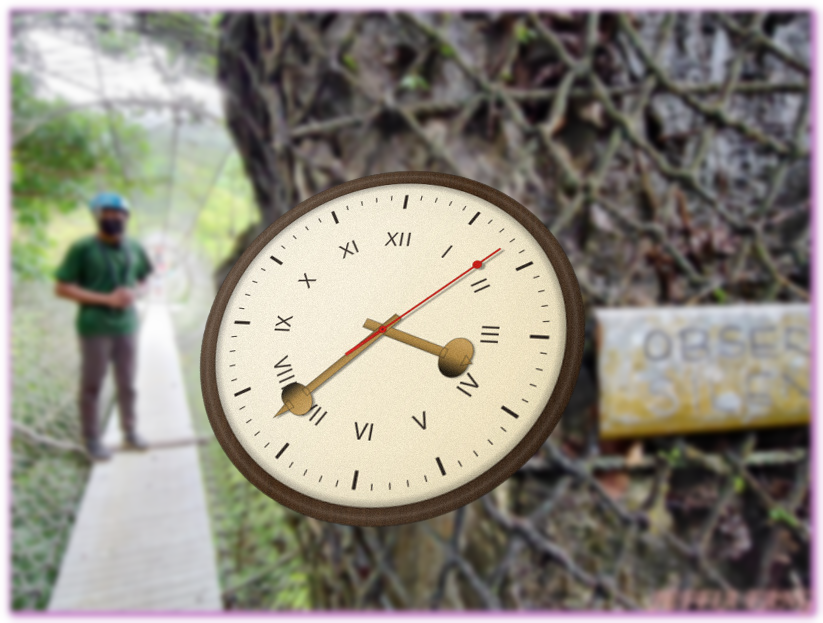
3:37:08
